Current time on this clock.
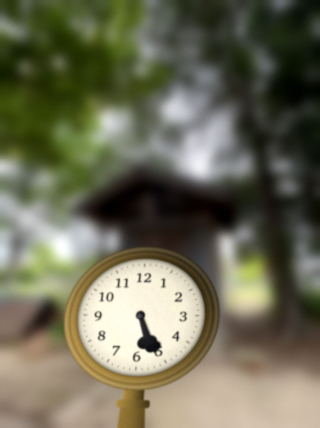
5:26
